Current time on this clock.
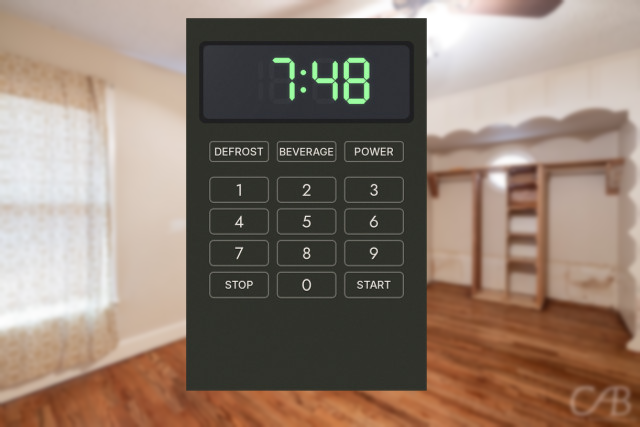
7:48
